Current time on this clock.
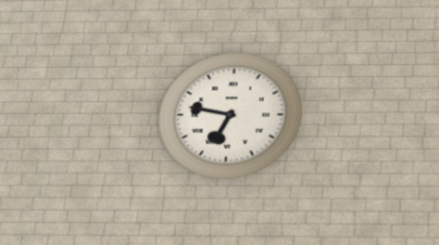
6:47
